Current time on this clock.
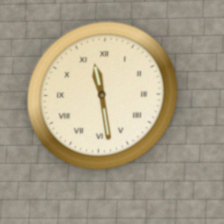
11:28
